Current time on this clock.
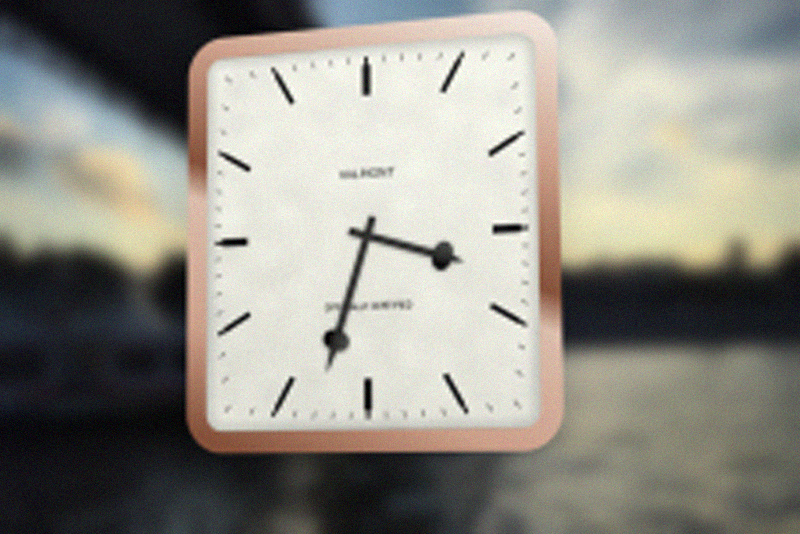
3:33
